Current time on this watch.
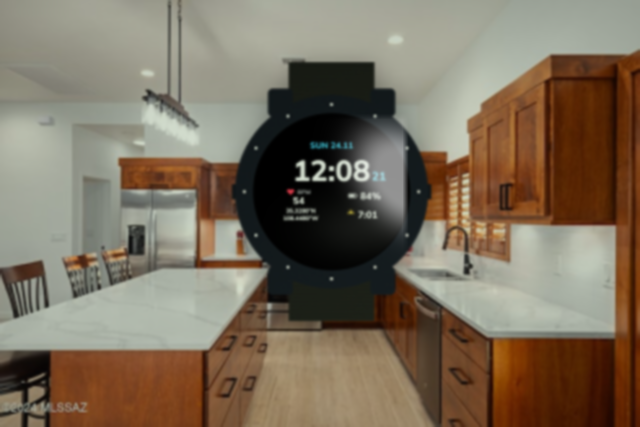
12:08
